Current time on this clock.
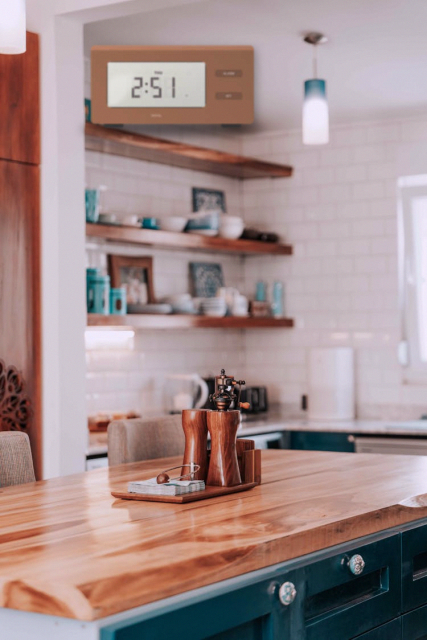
2:51
